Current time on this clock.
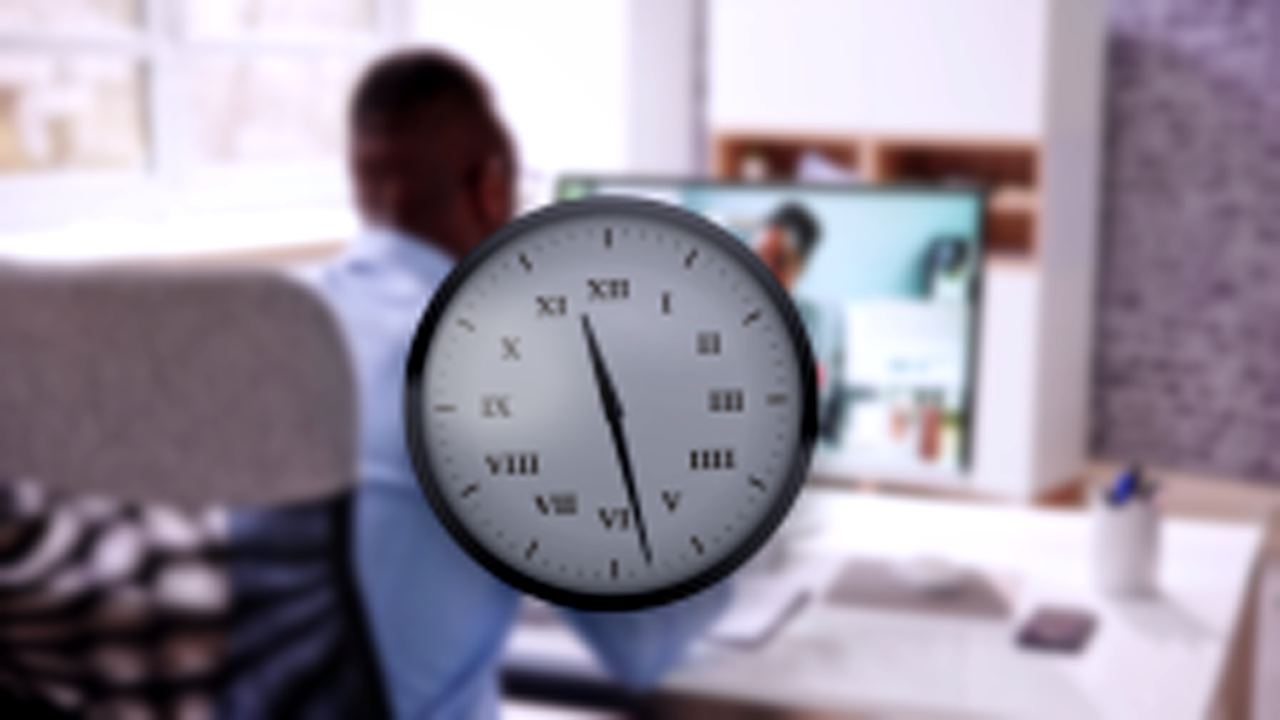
11:28
